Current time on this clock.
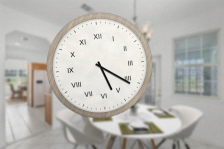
5:21
